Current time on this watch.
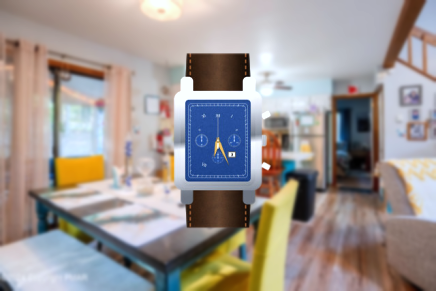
6:26
